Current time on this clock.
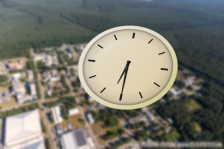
6:30
